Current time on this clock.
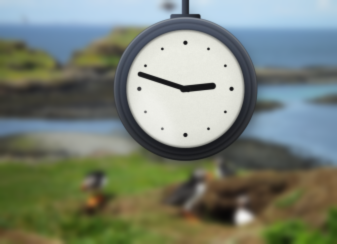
2:48
